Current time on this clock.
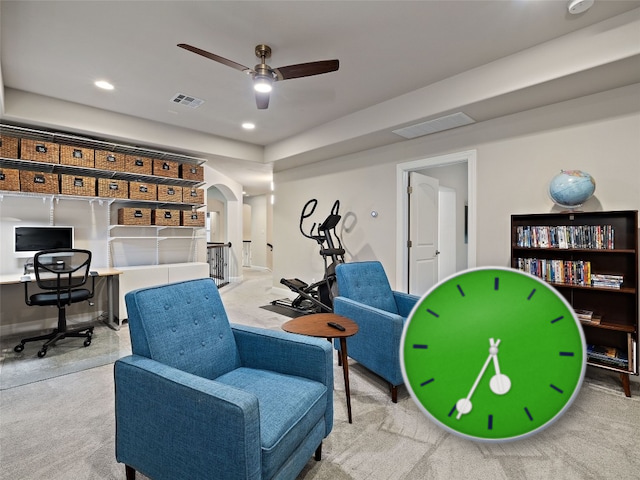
5:34
